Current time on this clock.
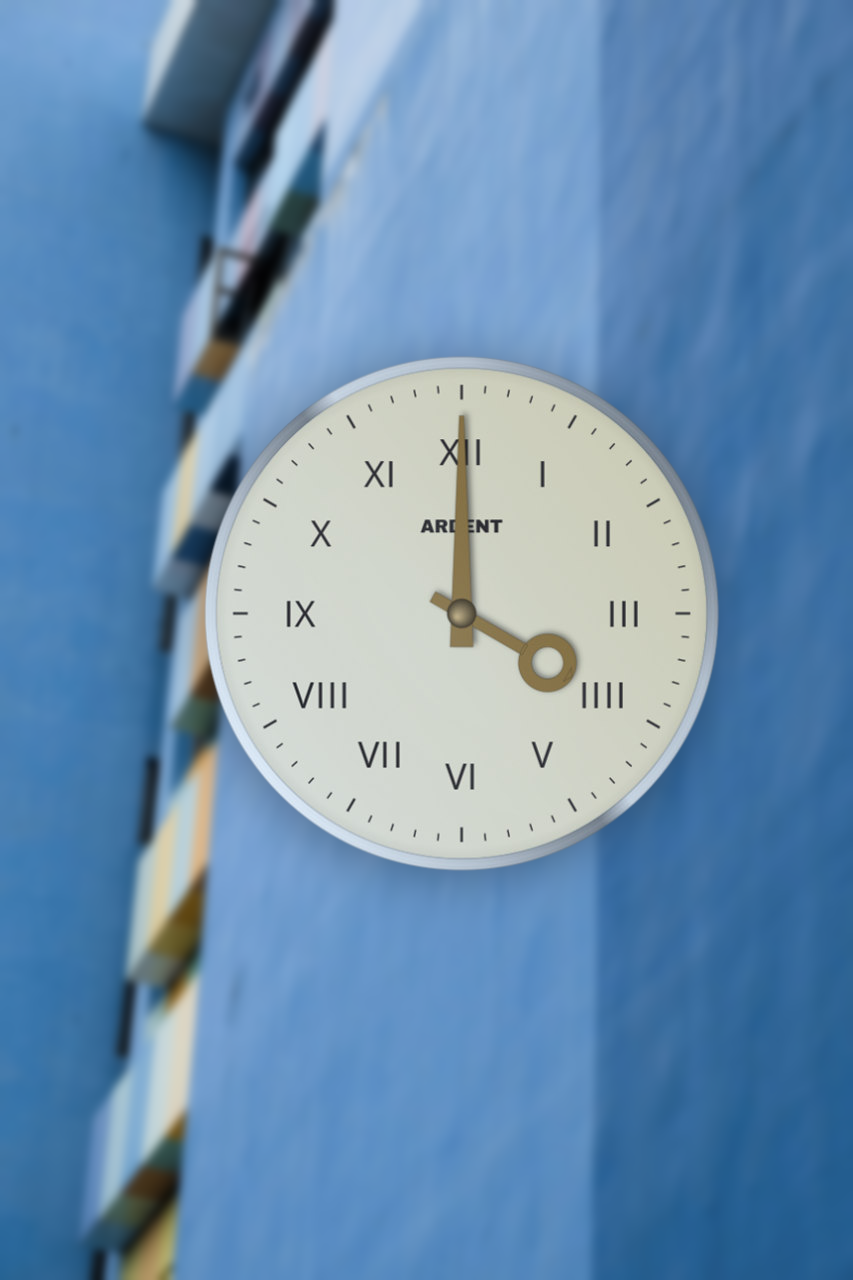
4:00
